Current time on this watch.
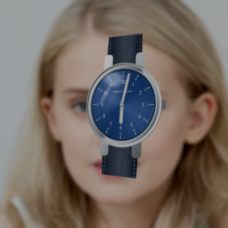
6:02
